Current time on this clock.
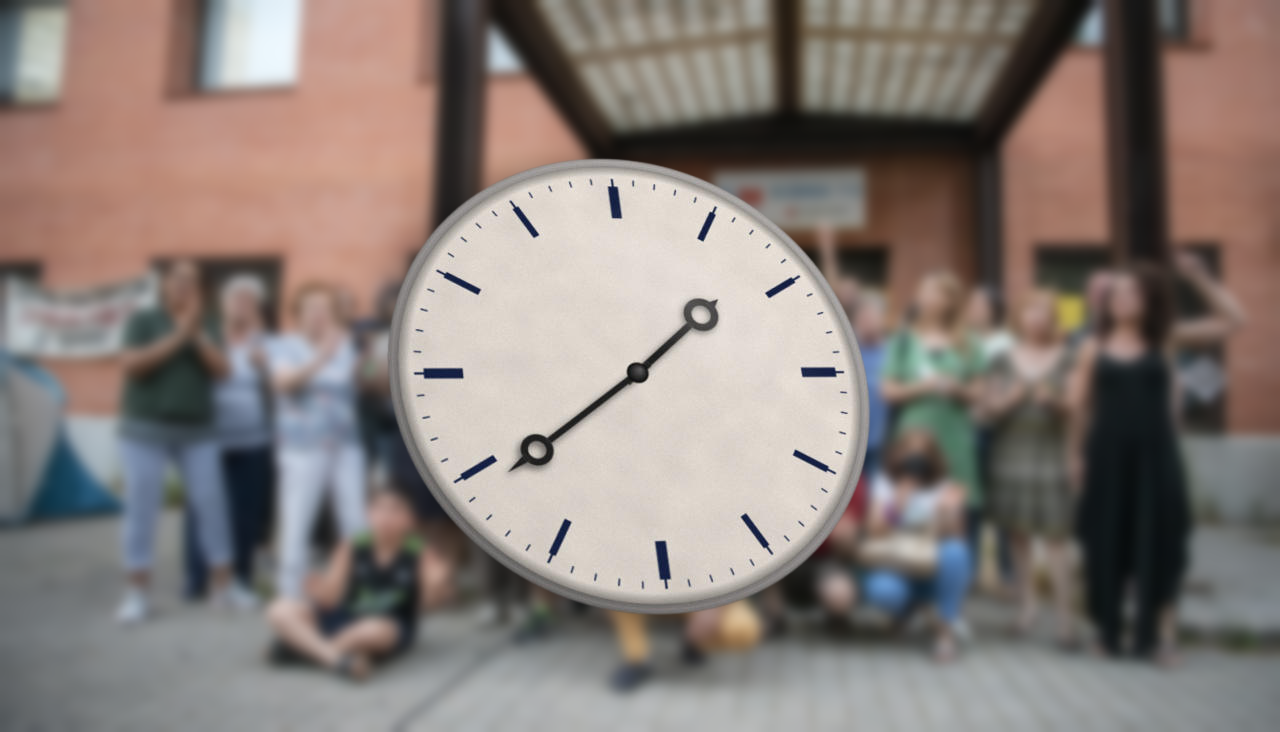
1:39
